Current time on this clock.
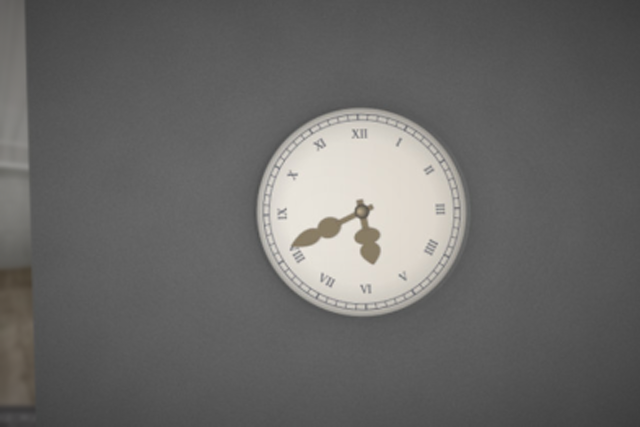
5:41
